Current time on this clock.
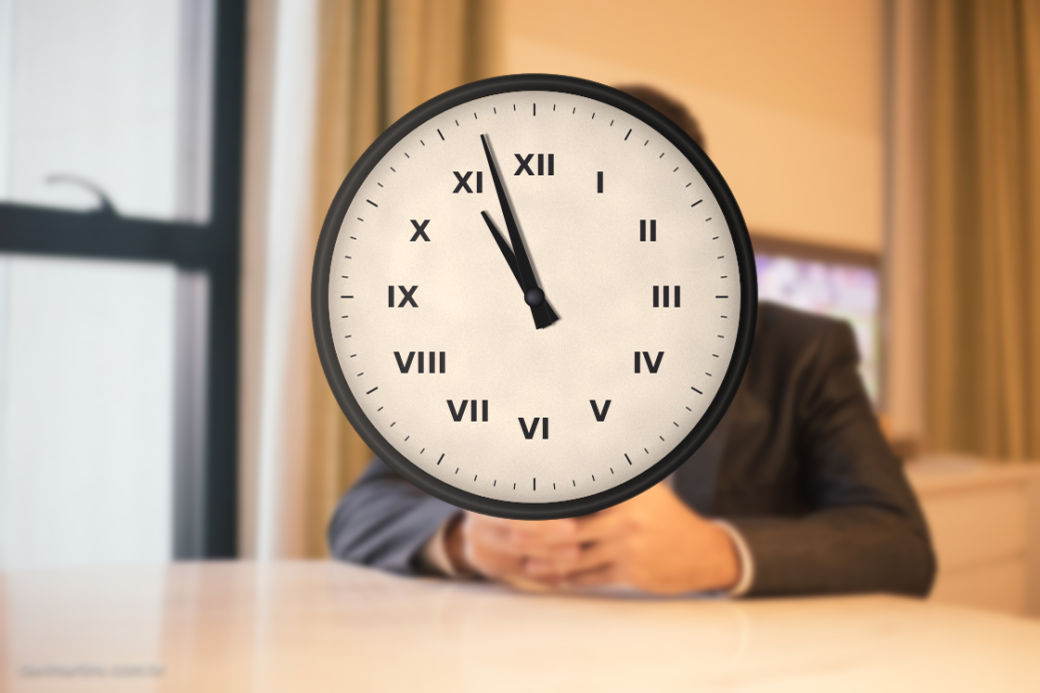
10:57
